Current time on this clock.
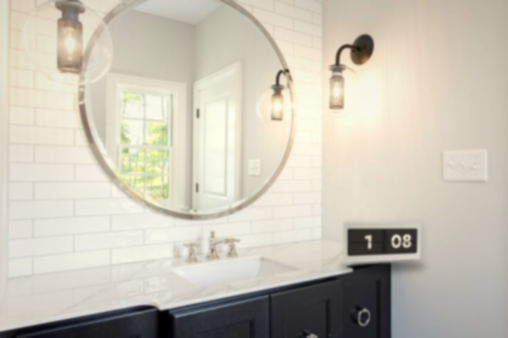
1:08
